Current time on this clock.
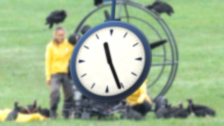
11:26
